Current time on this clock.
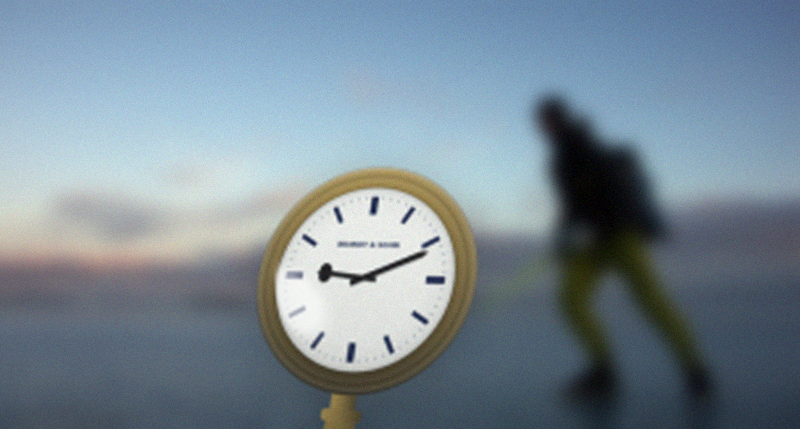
9:11
